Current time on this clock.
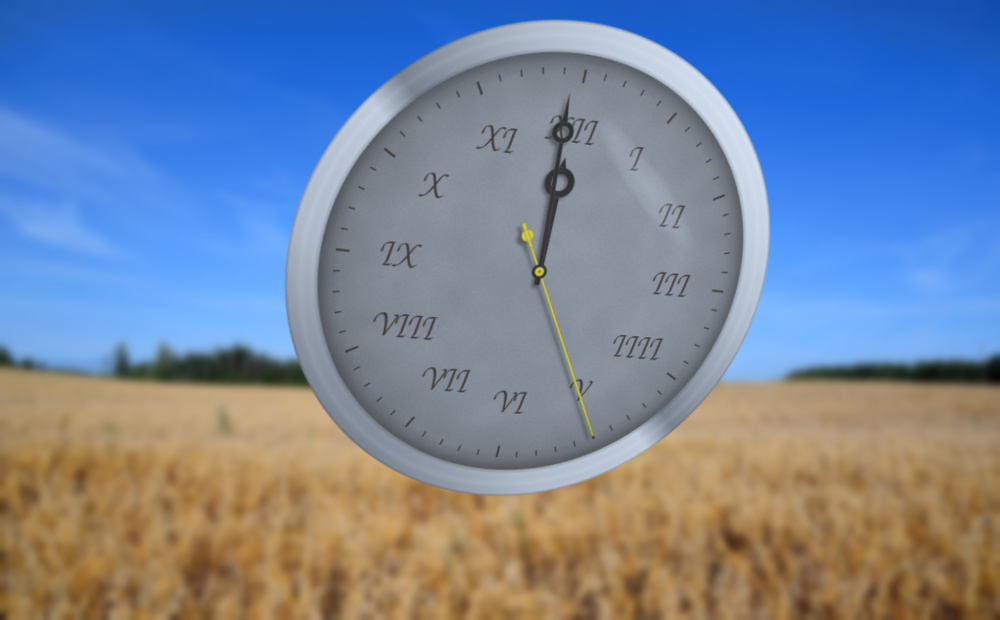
11:59:25
